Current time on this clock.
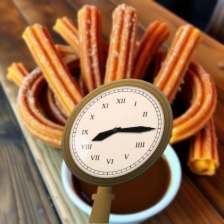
8:15
